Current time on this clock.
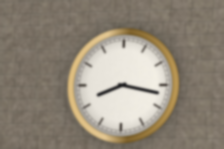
8:17
